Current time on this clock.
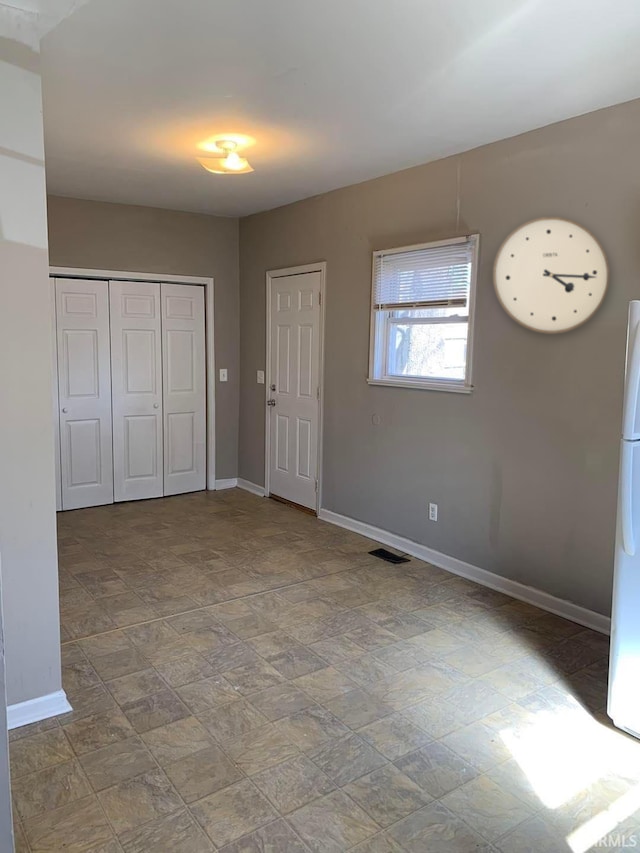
4:16
